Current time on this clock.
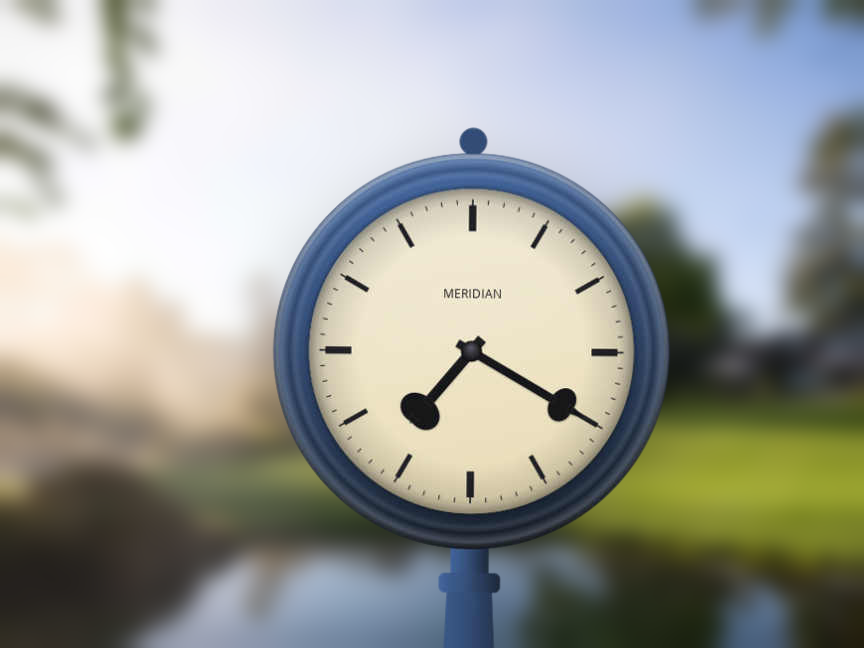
7:20
